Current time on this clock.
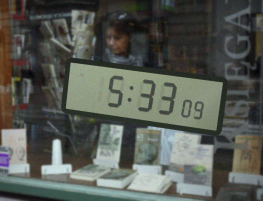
5:33:09
